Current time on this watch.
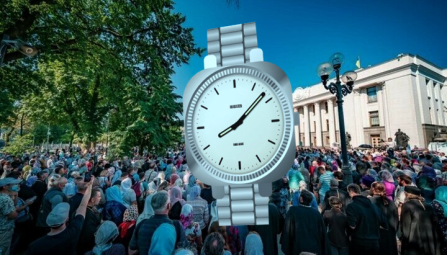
8:08
